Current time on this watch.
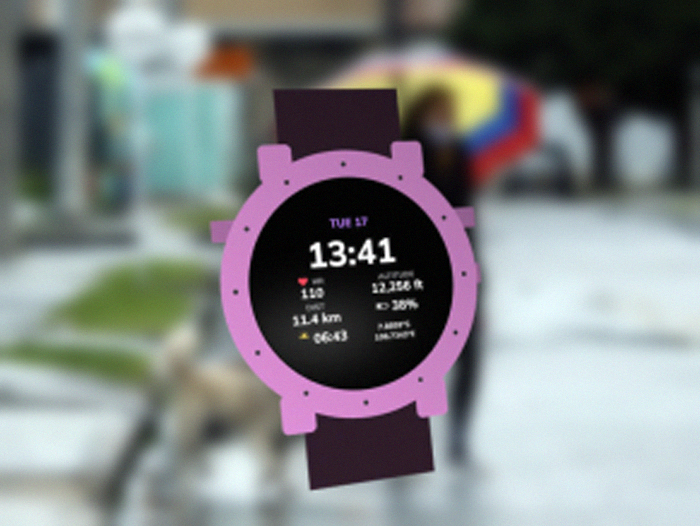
13:41
